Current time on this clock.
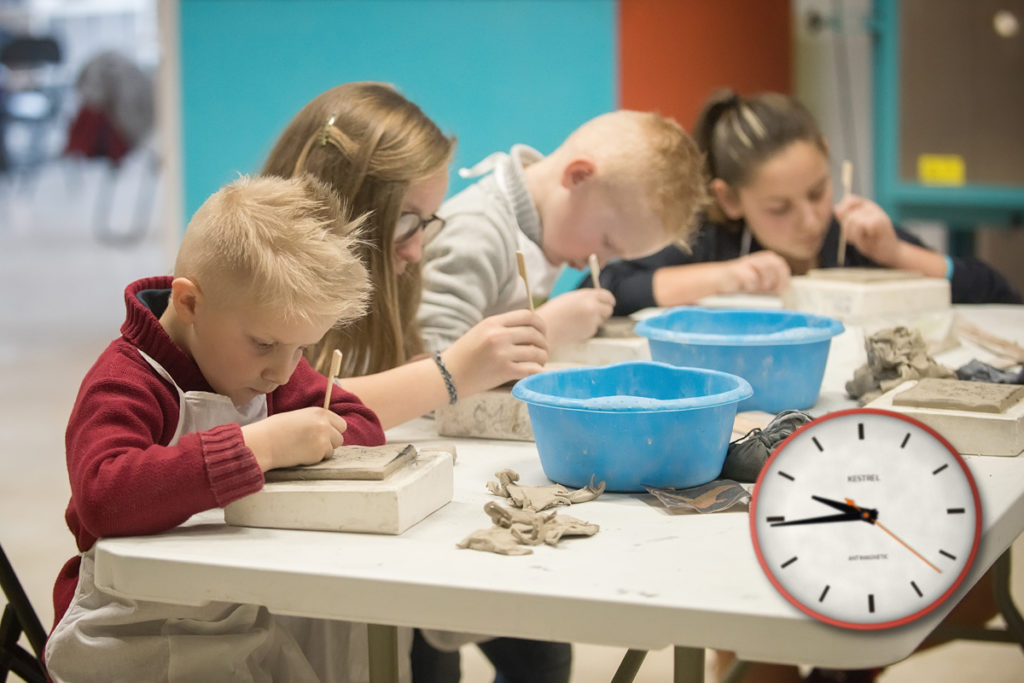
9:44:22
